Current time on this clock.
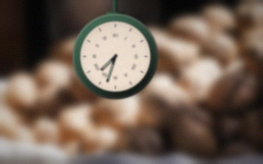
7:33
